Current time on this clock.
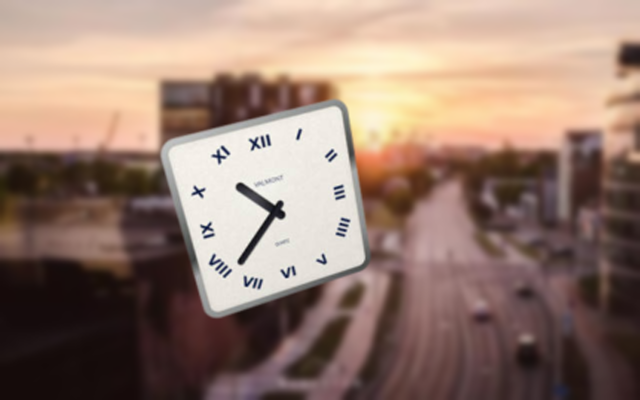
10:38
